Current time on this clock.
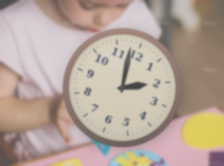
1:58
